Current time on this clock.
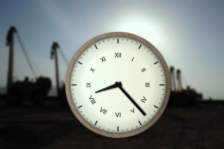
8:23
